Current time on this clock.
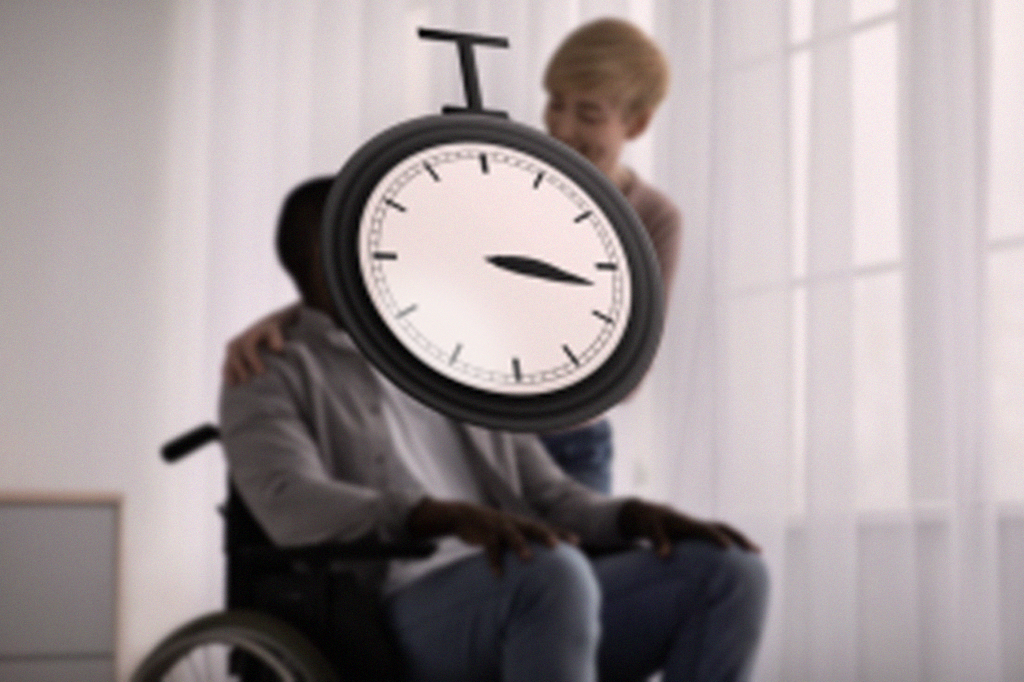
3:17
